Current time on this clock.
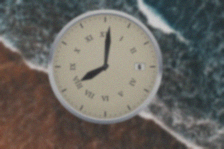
8:01
